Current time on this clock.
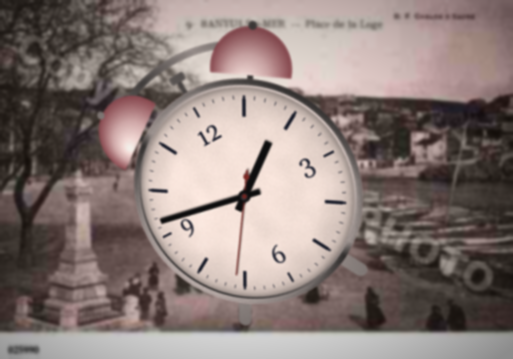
1:46:36
